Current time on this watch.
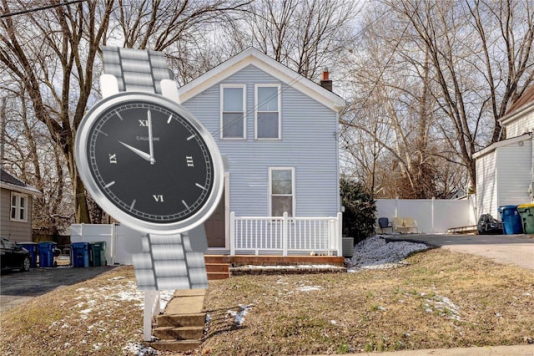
10:01
